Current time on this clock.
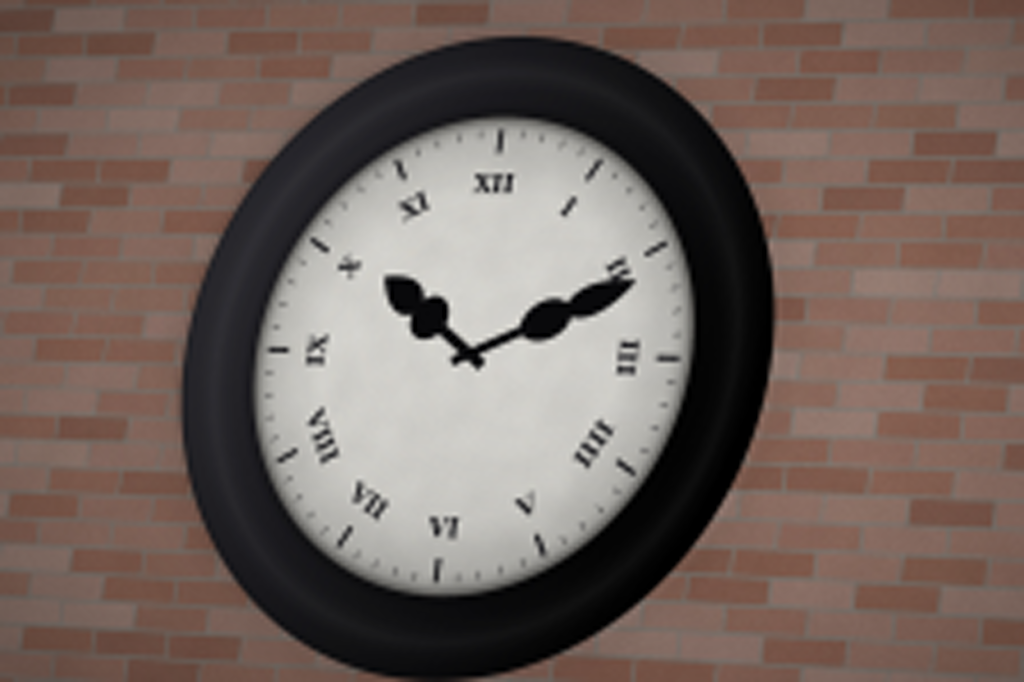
10:11
